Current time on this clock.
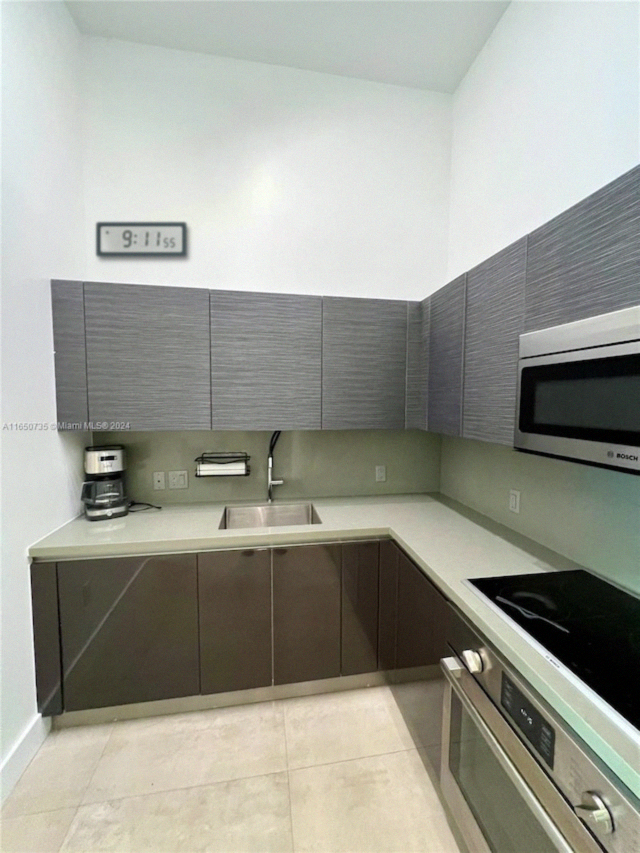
9:11
